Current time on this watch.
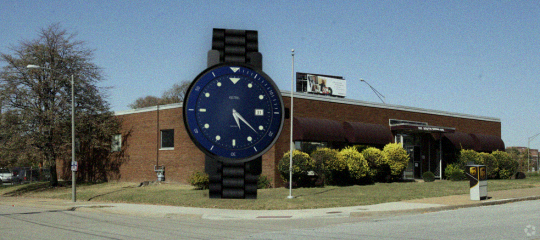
5:22
